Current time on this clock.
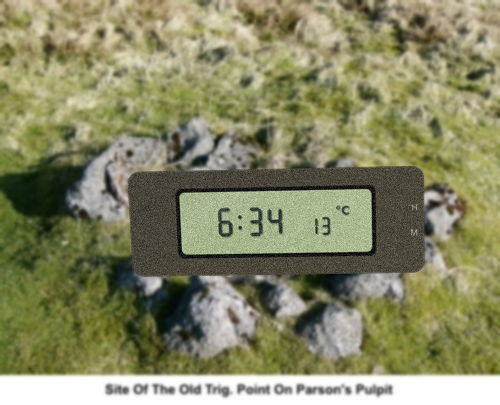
6:34
